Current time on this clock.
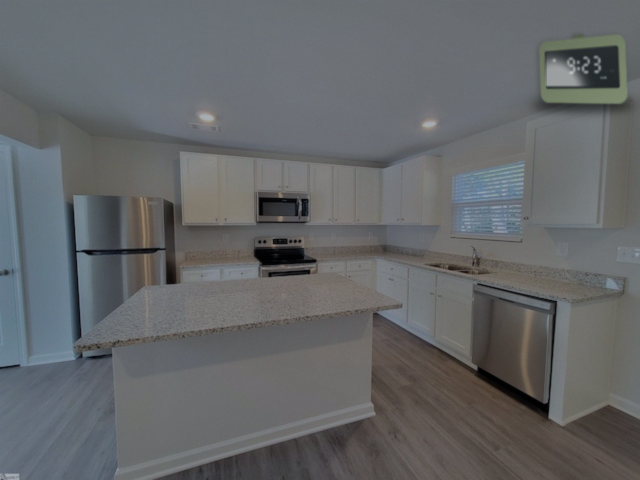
9:23
